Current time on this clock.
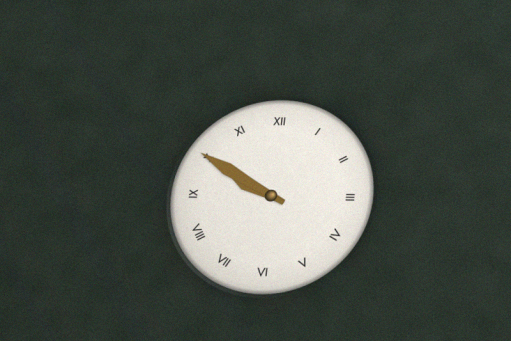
9:50
